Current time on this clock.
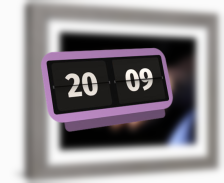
20:09
